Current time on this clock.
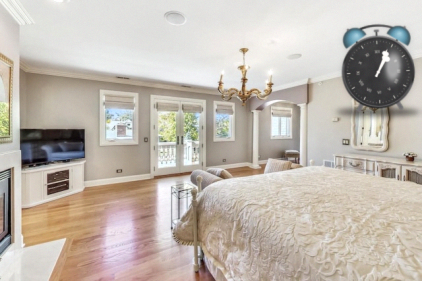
1:04
